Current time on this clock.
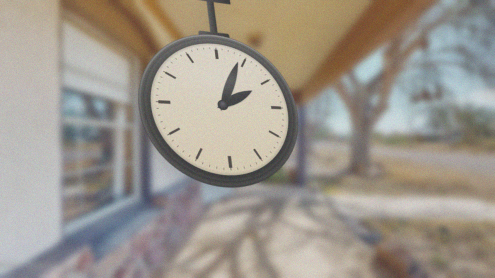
2:04
